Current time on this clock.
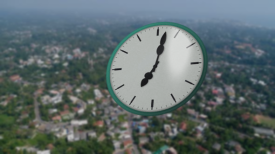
7:02
